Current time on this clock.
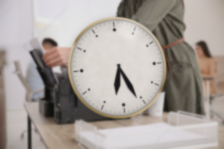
6:26
